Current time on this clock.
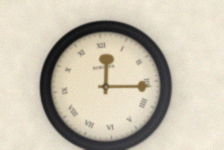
12:16
